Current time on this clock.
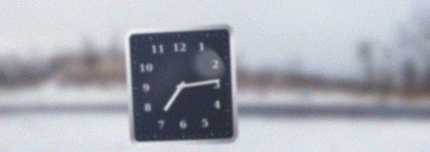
7:14
